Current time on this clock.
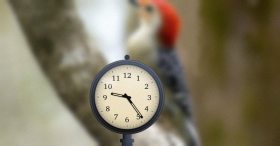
9:24
